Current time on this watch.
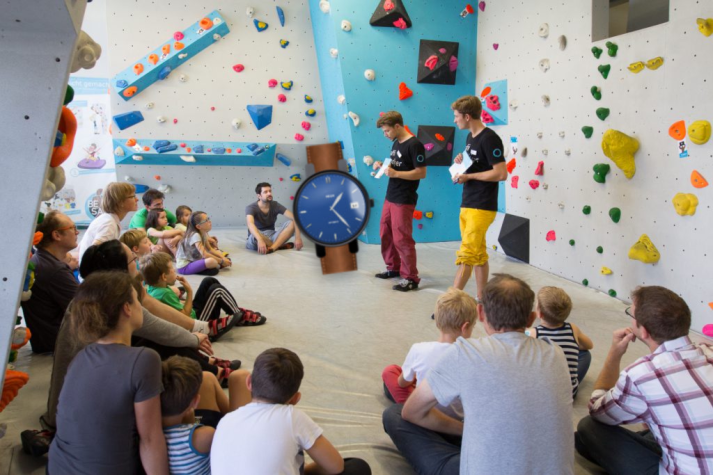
1:24
